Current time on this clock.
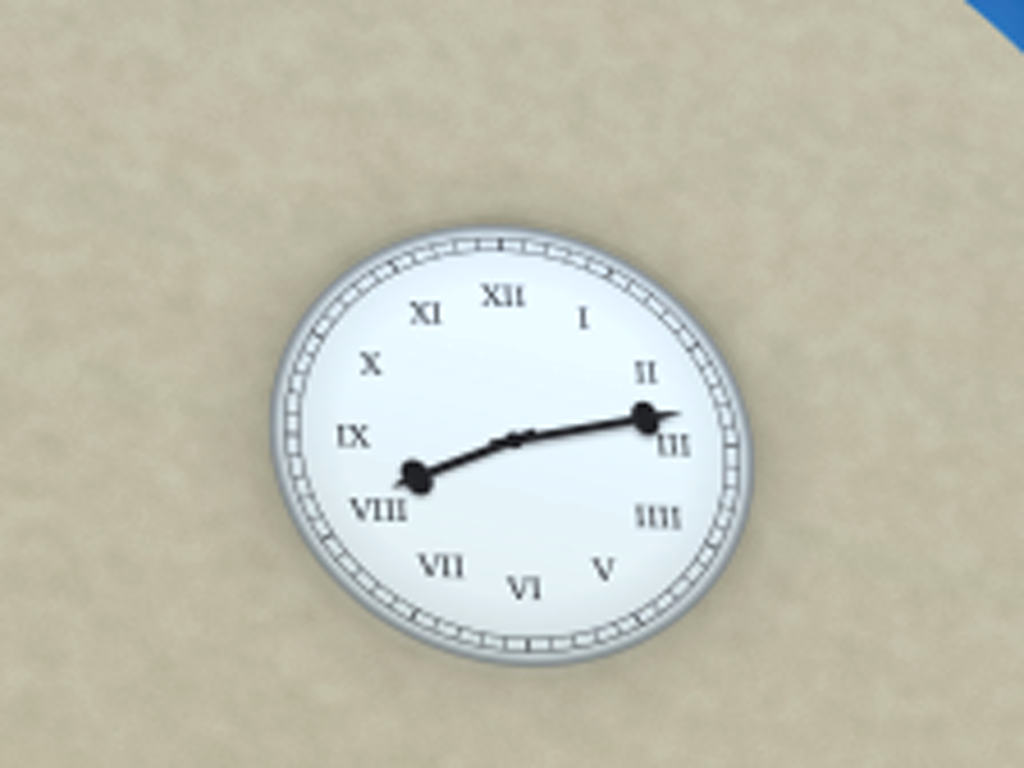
8:13
